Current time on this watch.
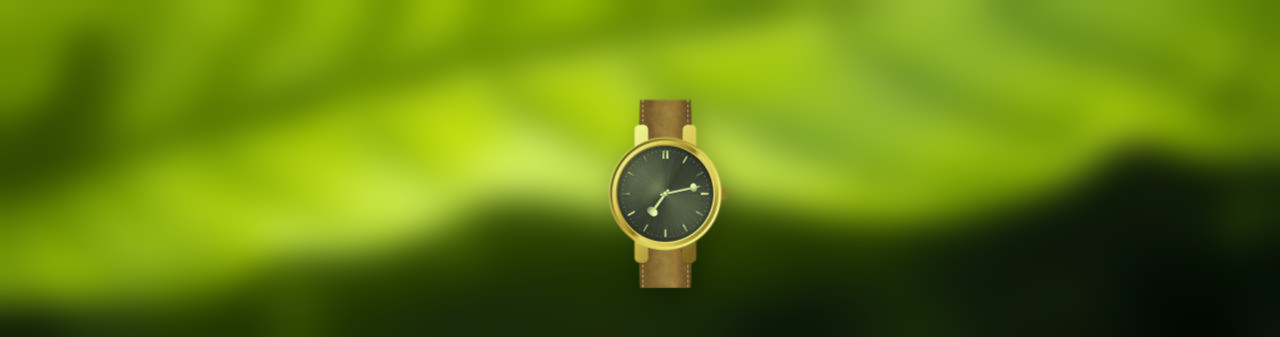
7:13
